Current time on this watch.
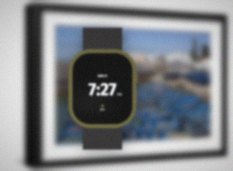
7:27
